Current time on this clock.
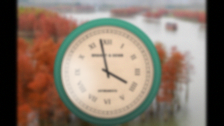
3:58
